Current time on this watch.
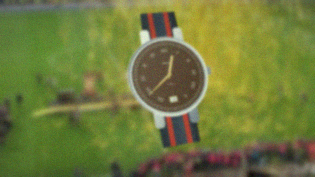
12:39
